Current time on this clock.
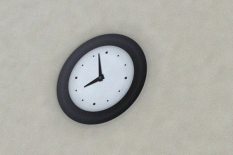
7:57
